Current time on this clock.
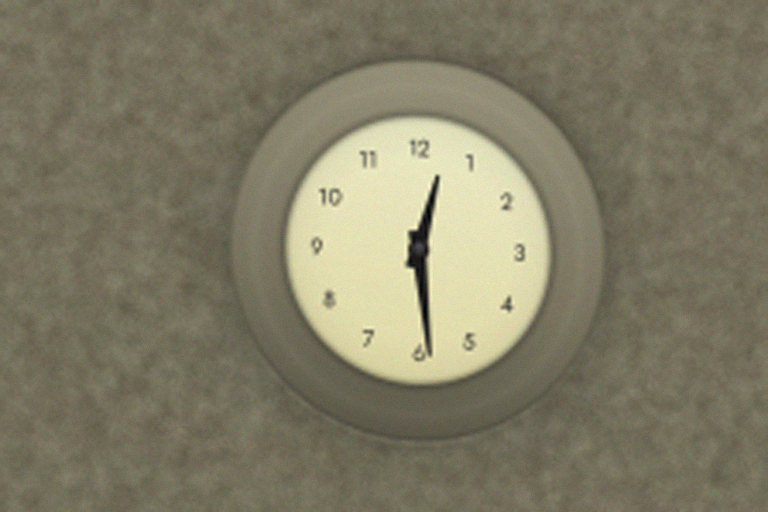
12:29
